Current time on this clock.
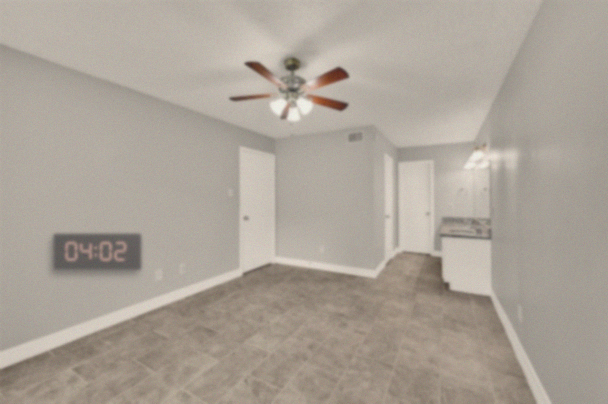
4:02
